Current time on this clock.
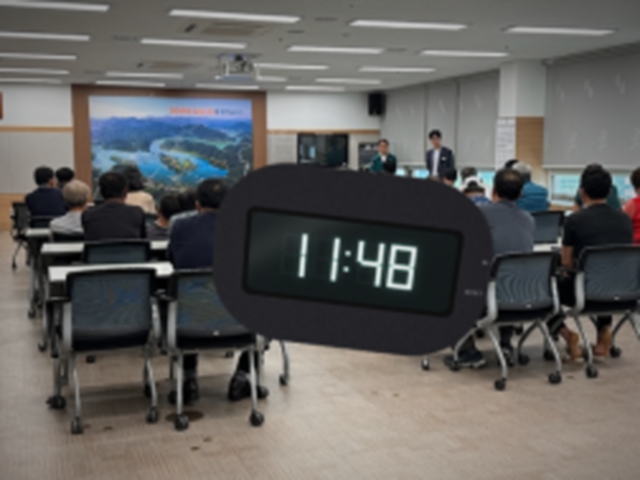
11:48
